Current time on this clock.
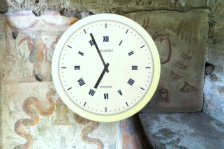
6:56
